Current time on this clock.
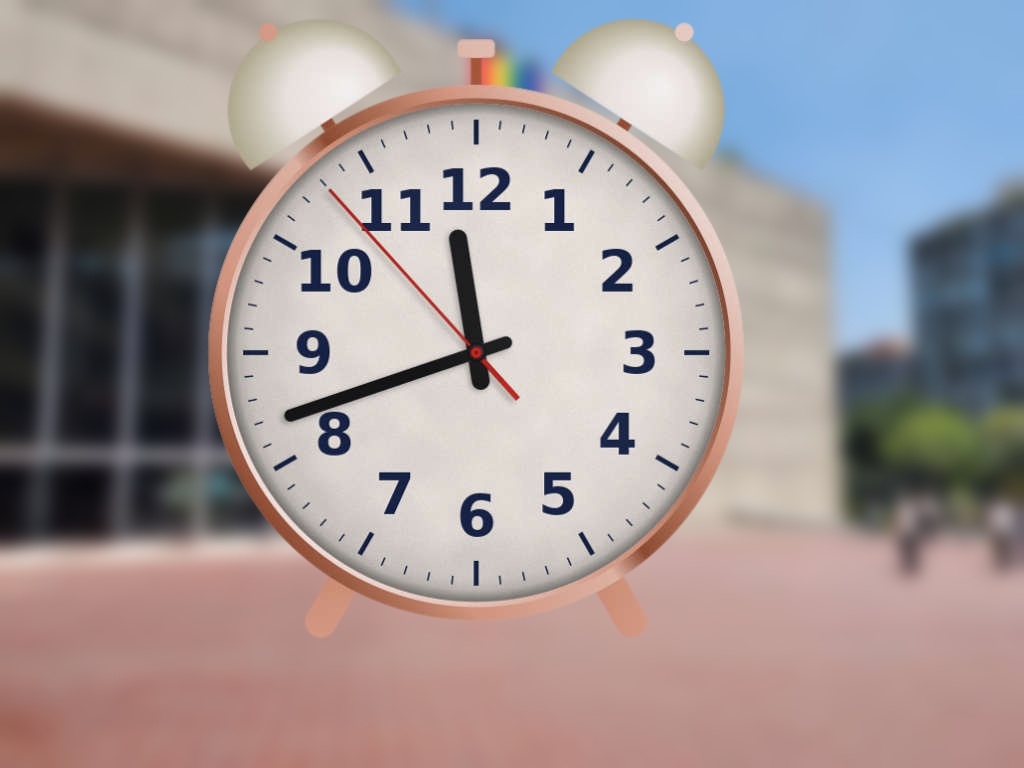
11:41:53
